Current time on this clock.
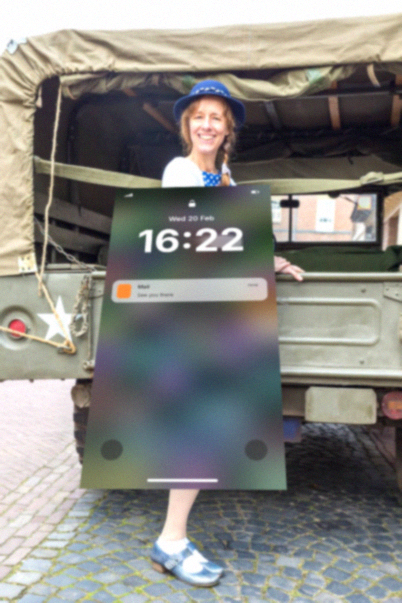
16:22
